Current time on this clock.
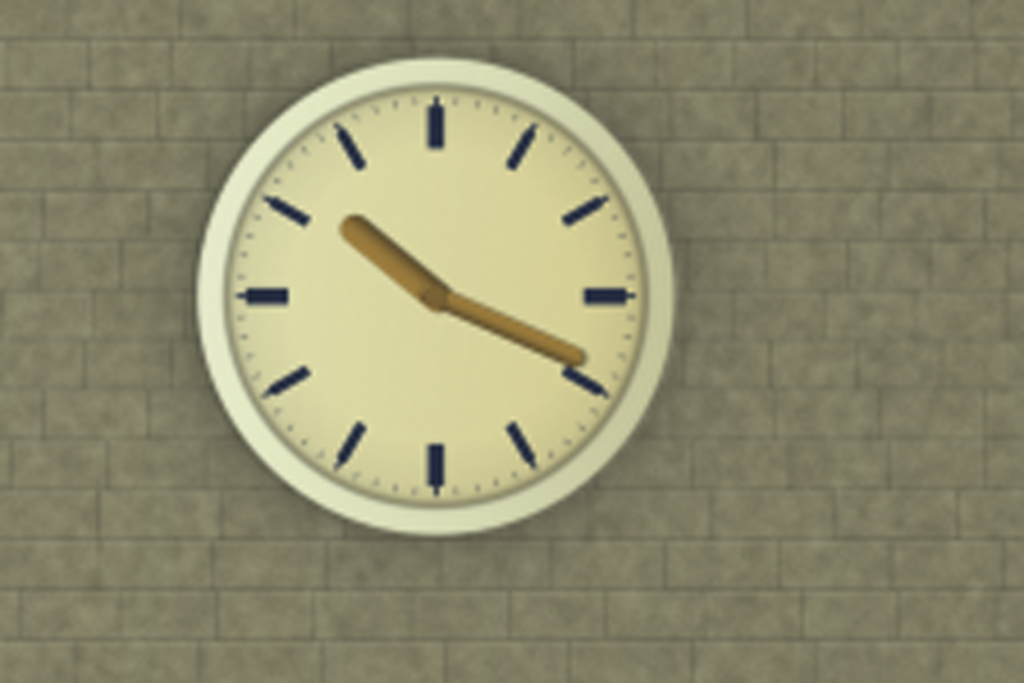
10:19
